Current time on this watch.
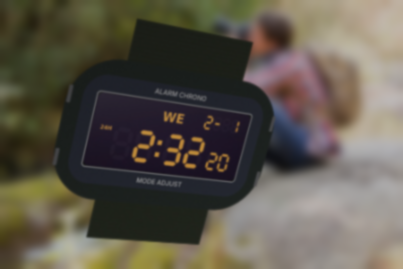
2:32:20
